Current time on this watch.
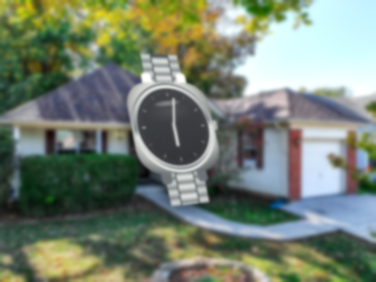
6:02
